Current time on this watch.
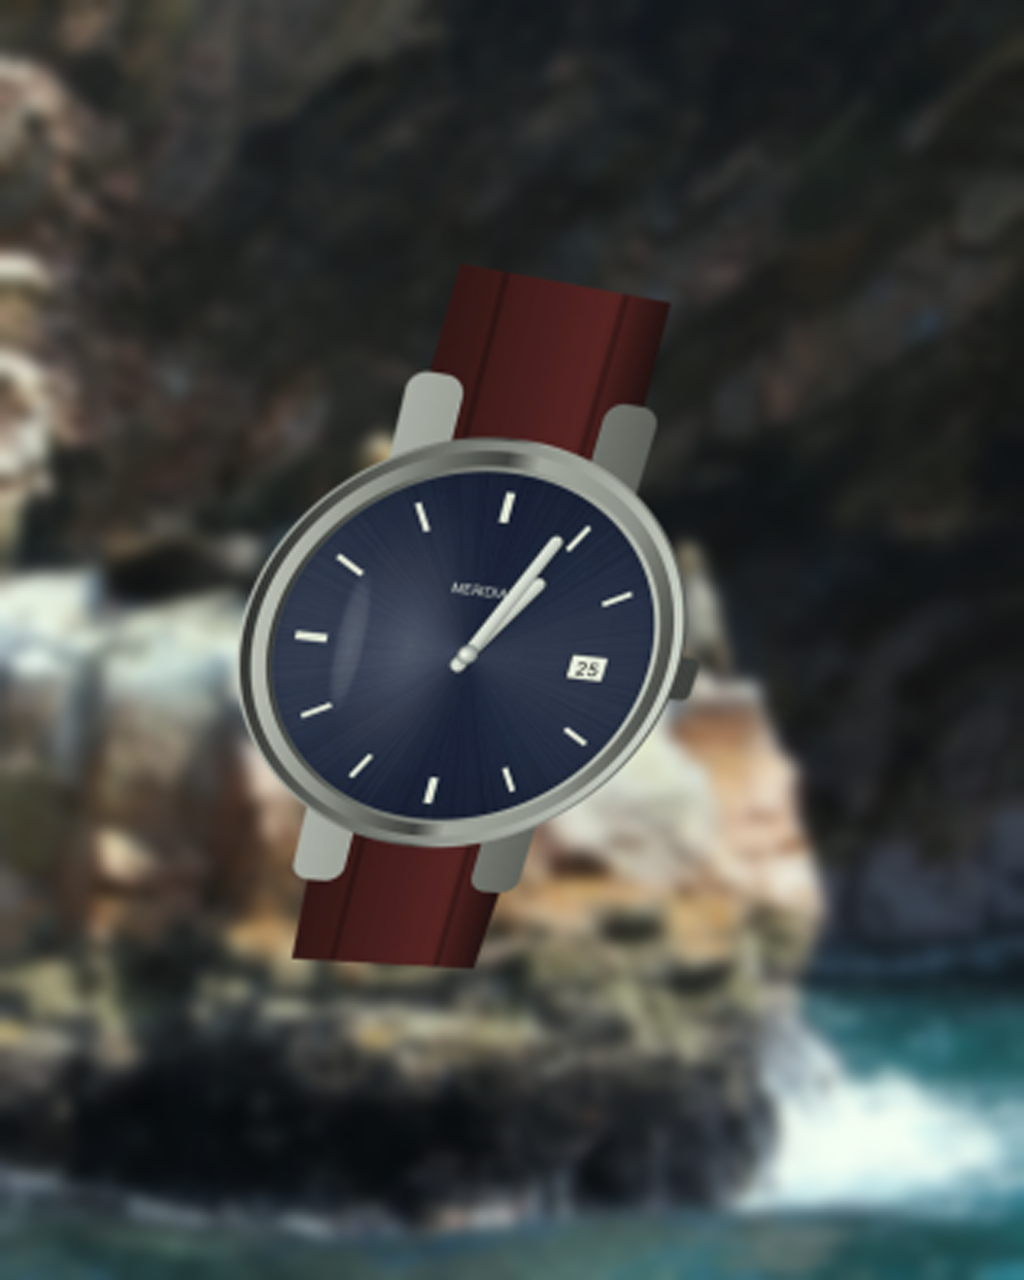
1:04
